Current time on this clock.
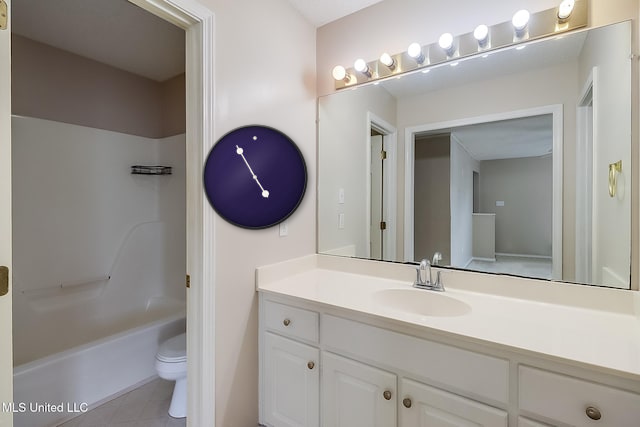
4:55
